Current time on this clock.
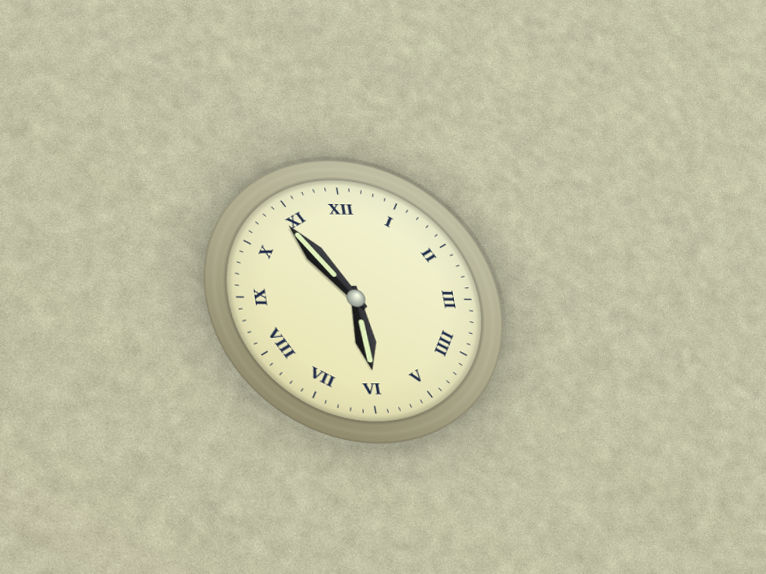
5:54
